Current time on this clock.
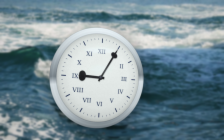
9:05
